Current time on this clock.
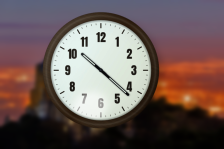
10:22
